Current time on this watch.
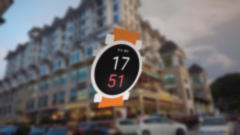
17:51
